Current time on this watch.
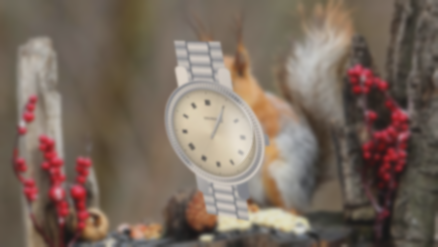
1:05
